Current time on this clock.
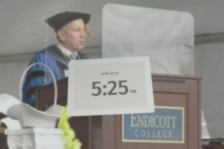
5:25
